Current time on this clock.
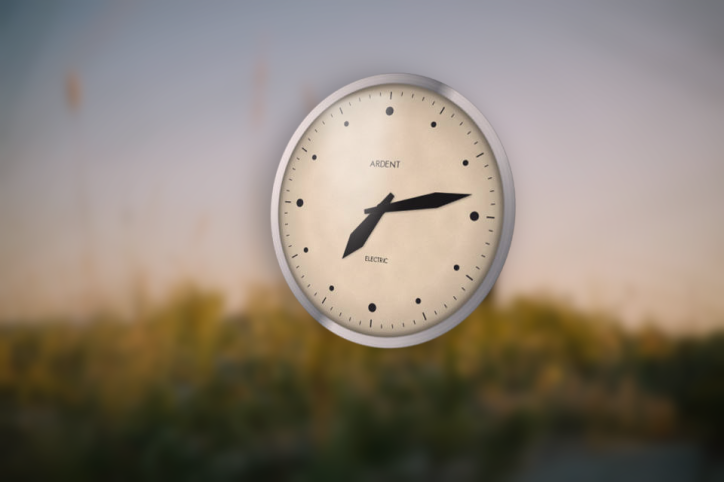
7:13
